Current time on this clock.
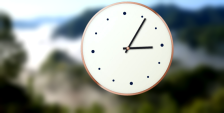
3:06
